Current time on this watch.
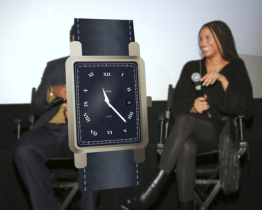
11:23
